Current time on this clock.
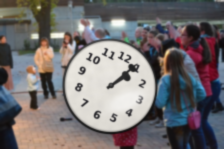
1:04
